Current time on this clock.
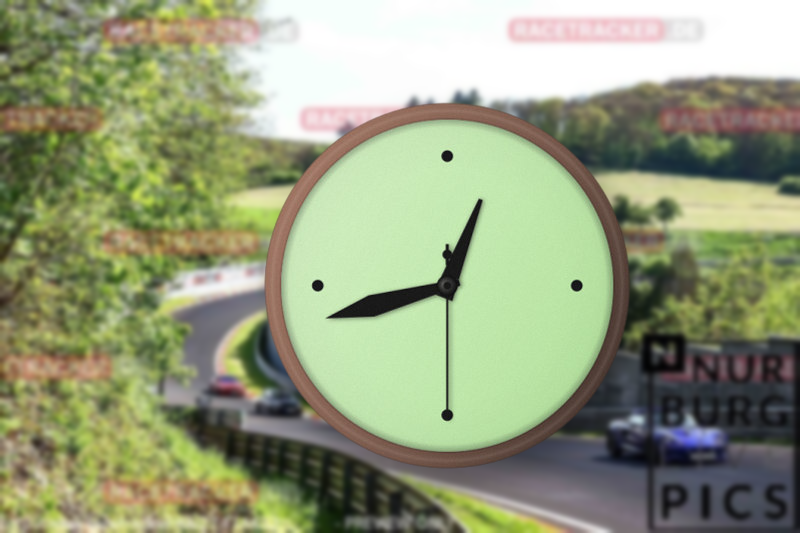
12:42:30
